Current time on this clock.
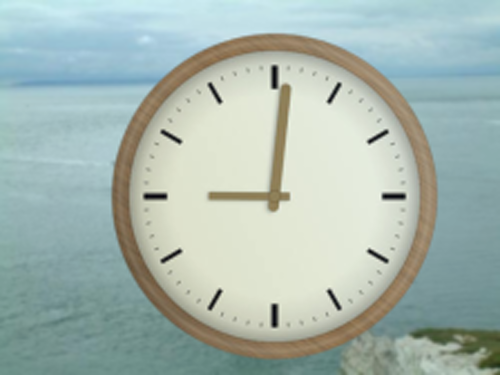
9:01
